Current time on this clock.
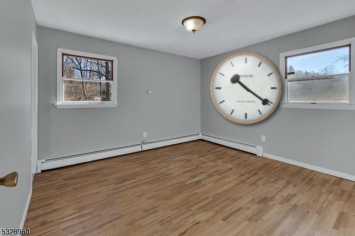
10:21
